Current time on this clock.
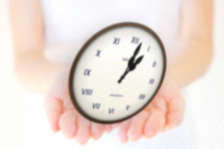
1:02
